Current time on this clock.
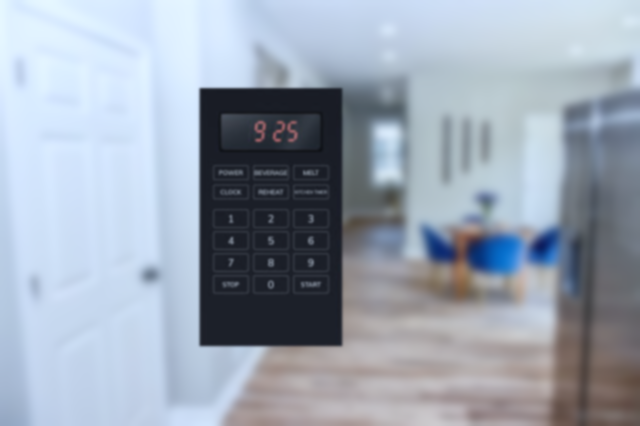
9:25
